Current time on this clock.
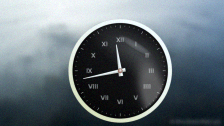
11:43
